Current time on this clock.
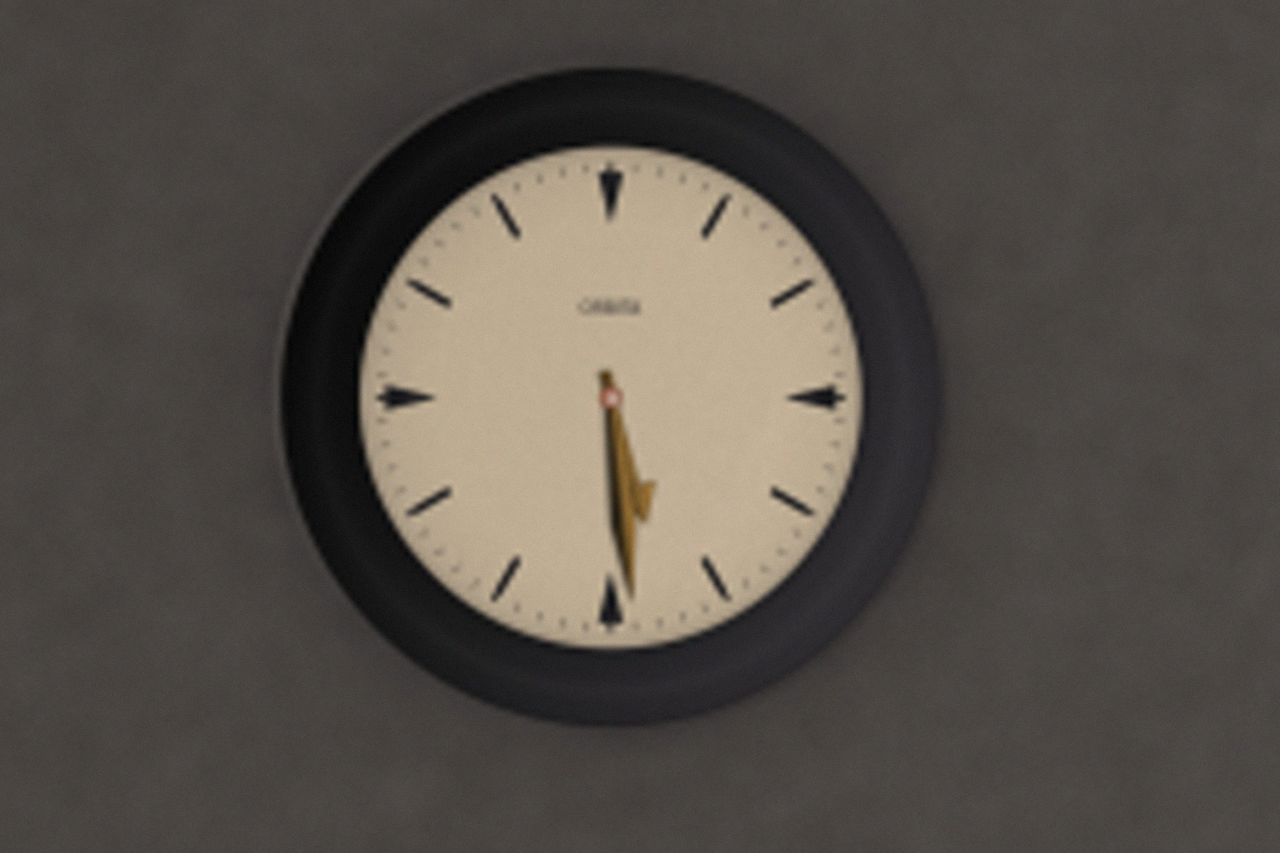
5:29
